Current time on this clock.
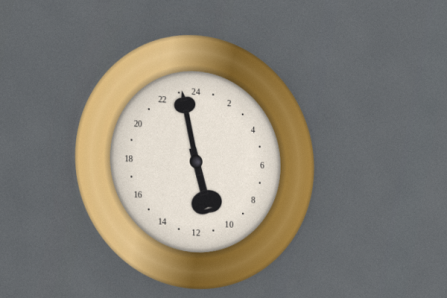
10:58
